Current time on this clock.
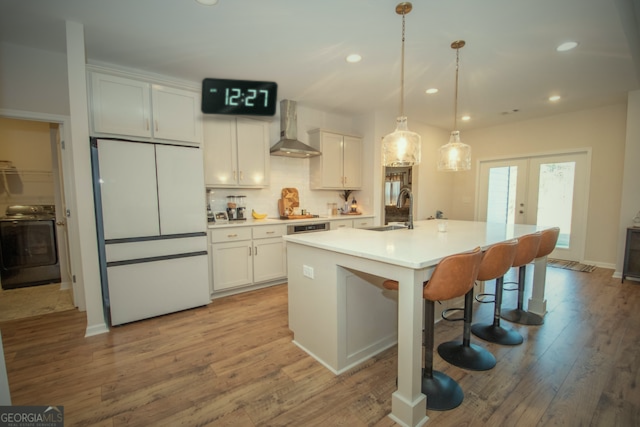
12:27
